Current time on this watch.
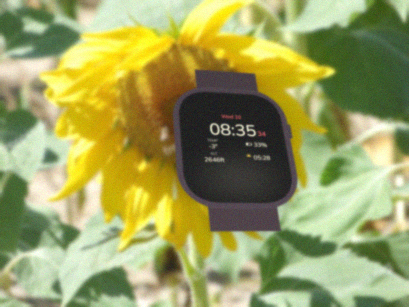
8:35
